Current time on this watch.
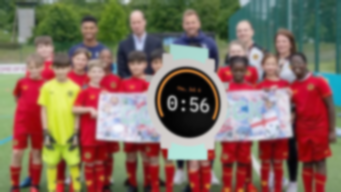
0:56
